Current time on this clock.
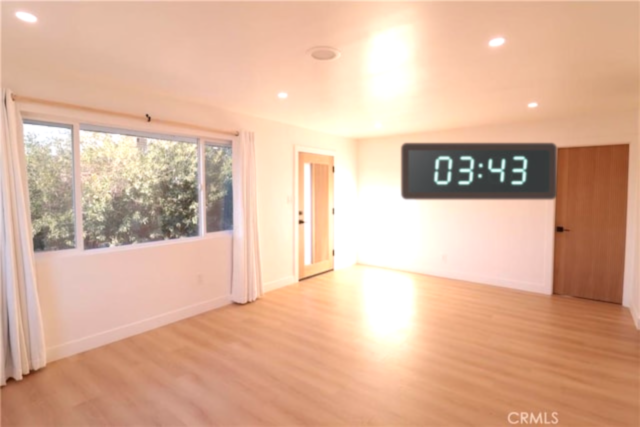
3:43
